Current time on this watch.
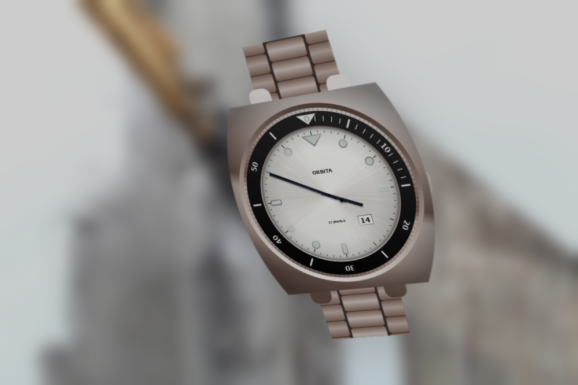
3:49:50
